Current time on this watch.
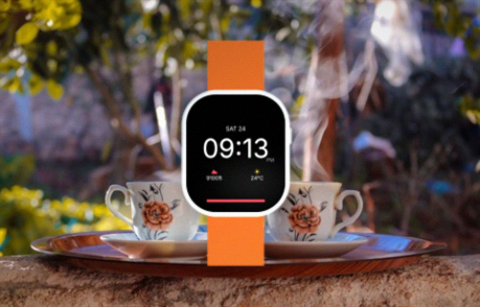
9:13
